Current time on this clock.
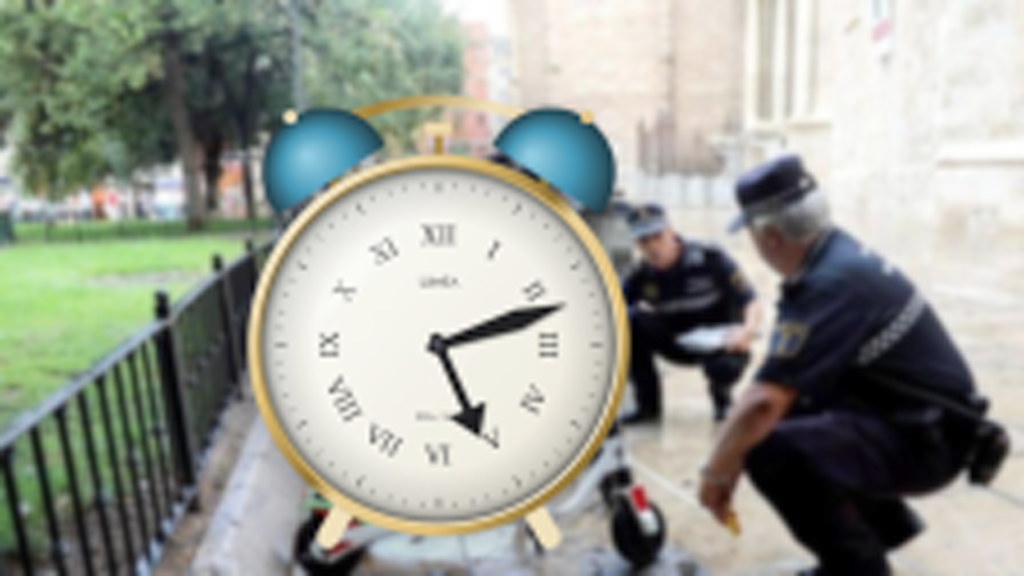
5:12
